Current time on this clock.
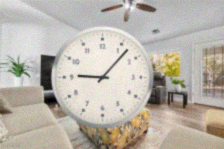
9:07
